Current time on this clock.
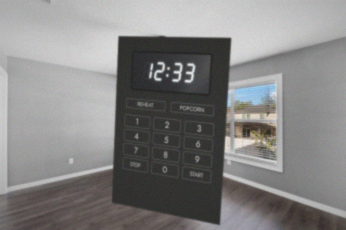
12:33
